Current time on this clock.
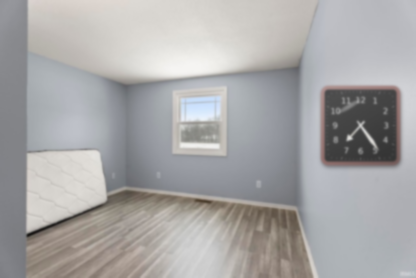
7:24
